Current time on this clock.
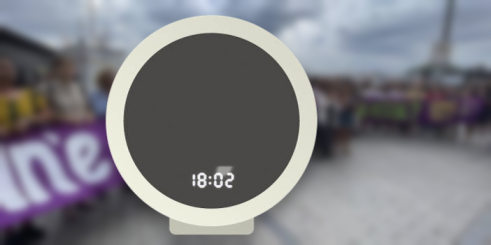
18:02
